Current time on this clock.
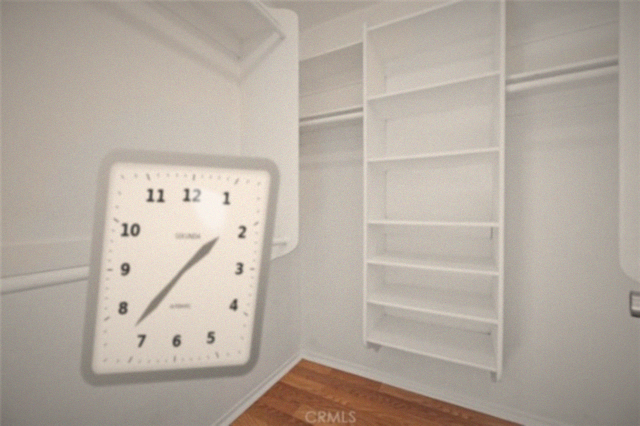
1:37
